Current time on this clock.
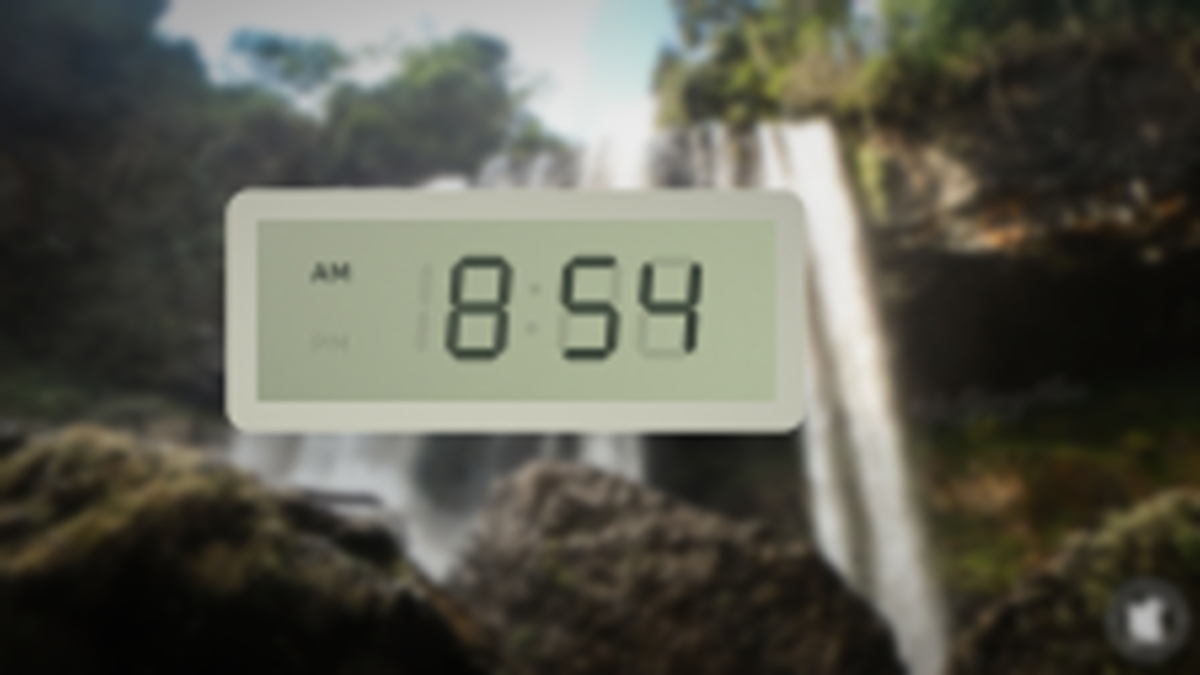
8:54
